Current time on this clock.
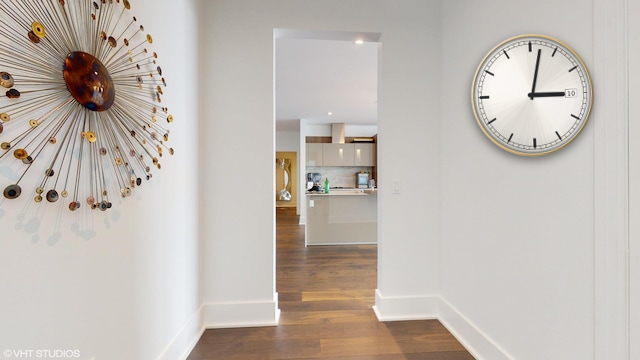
3:02
